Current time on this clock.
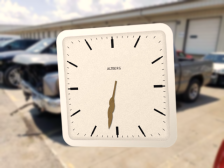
6:32
